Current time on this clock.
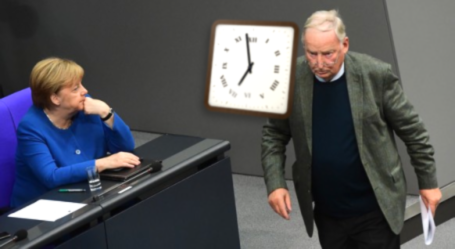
6:58
